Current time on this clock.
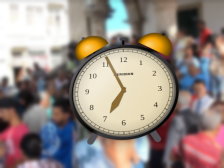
6:56
